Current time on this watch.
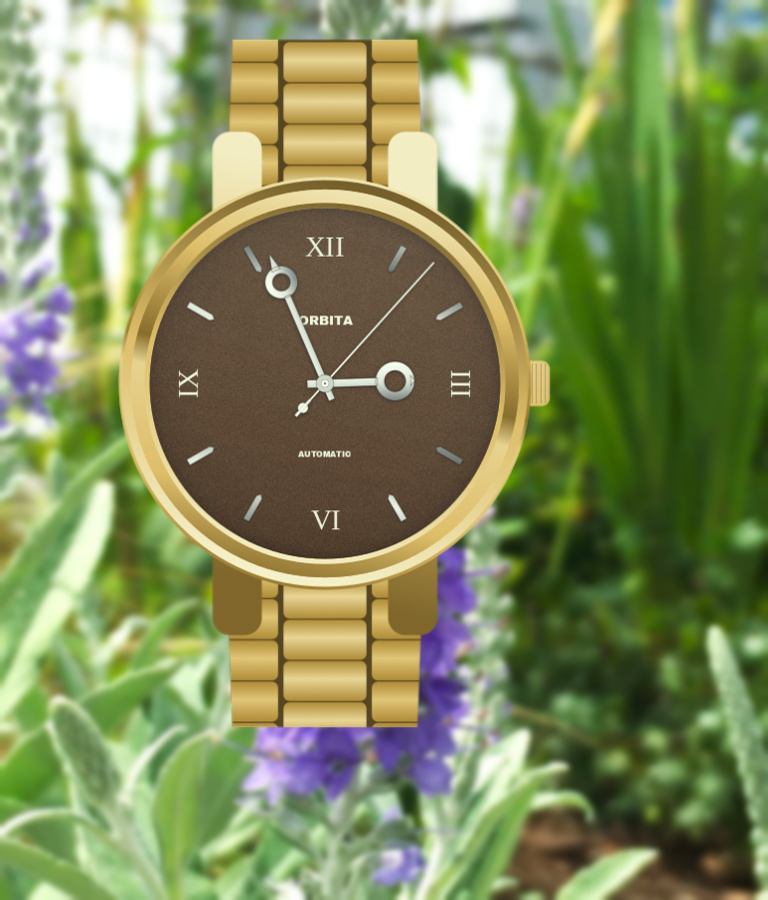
2:56:07
